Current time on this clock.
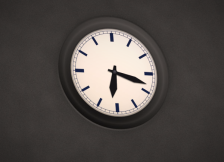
6:18
